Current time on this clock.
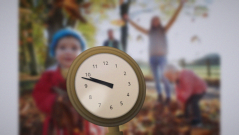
9:48
